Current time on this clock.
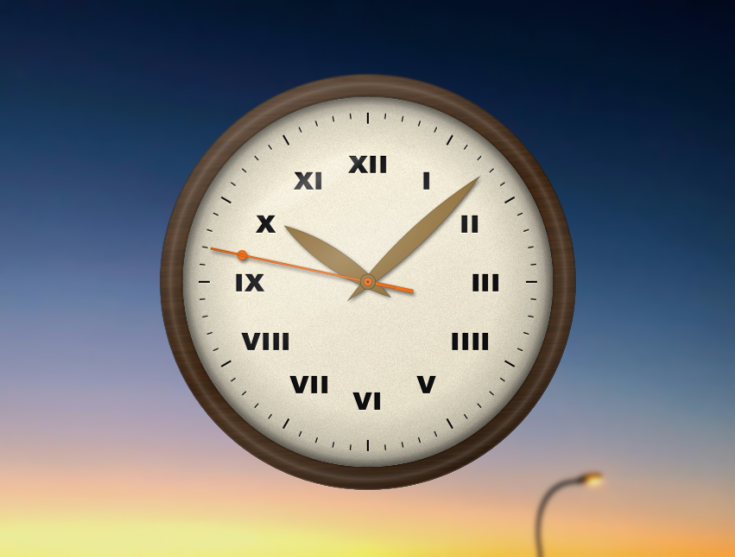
10:07:47
